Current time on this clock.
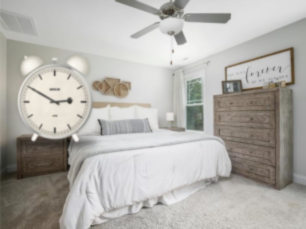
2:50
